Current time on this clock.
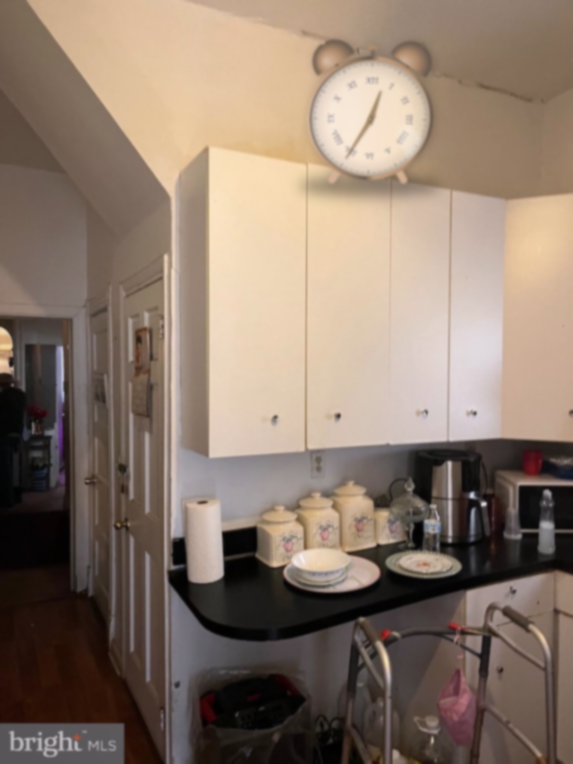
12:35
